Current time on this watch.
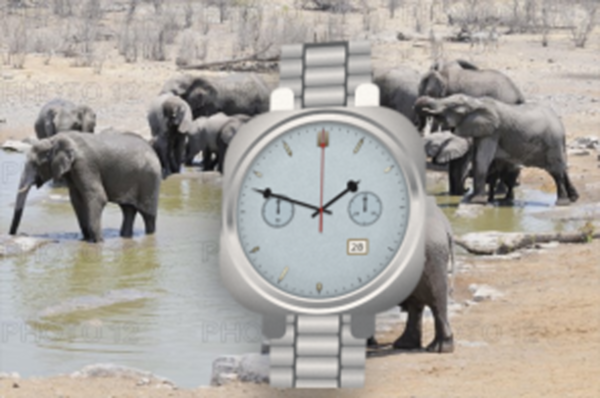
1:48
